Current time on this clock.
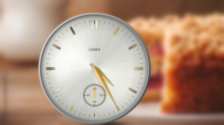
4:25
